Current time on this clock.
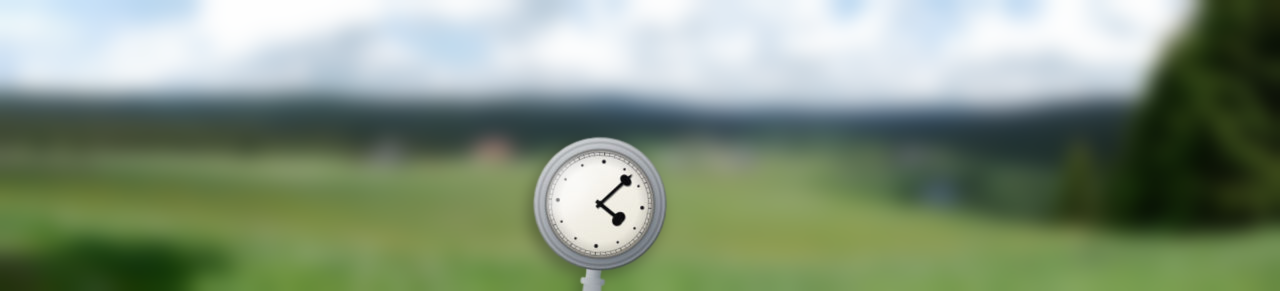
4:07
